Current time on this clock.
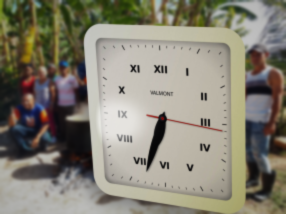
6:33:16
